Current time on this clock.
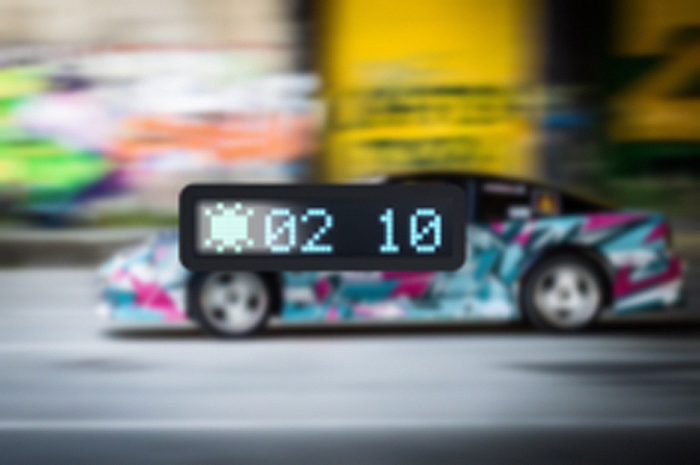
2:10
